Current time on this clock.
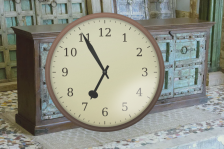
6:55
